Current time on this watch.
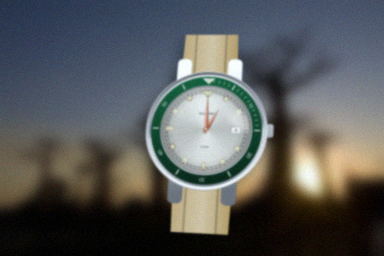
1:00
